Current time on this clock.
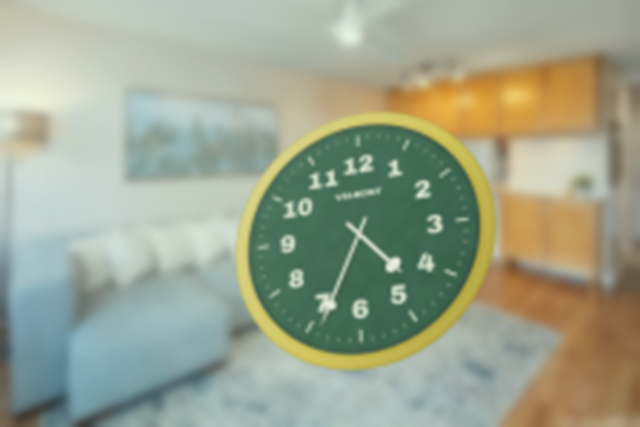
4:34
